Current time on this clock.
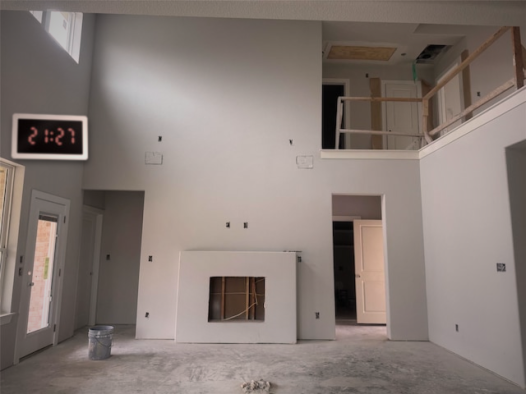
21:27
